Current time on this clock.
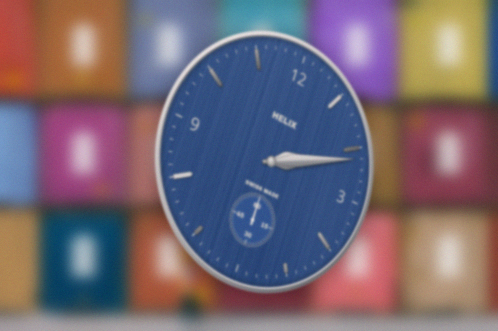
2:11
